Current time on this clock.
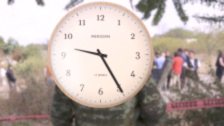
9:25
